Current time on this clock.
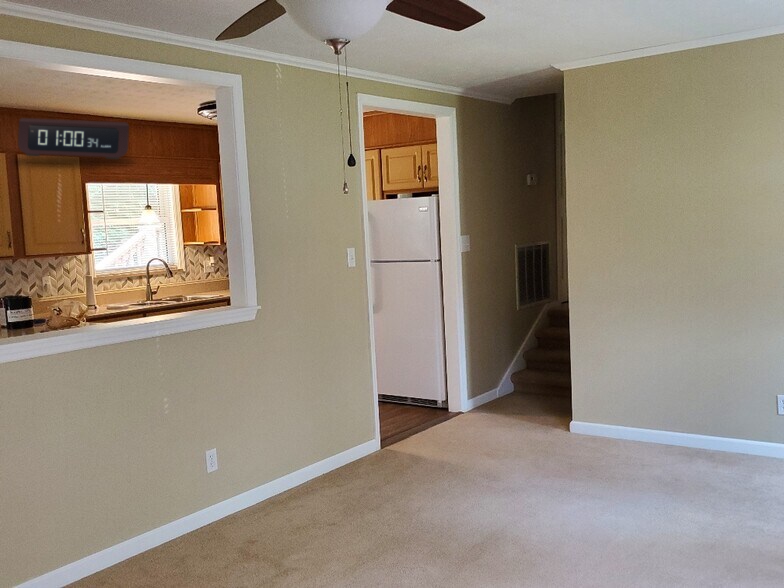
1:00
